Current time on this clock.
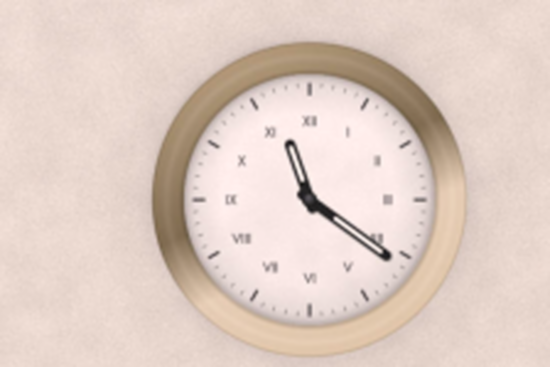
11:21
